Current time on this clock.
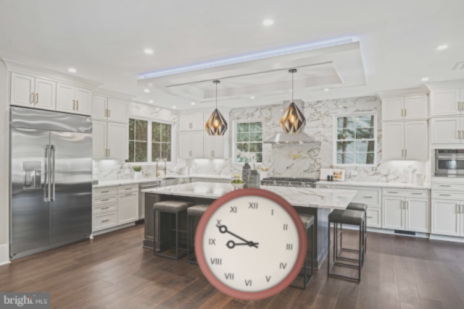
8:49
